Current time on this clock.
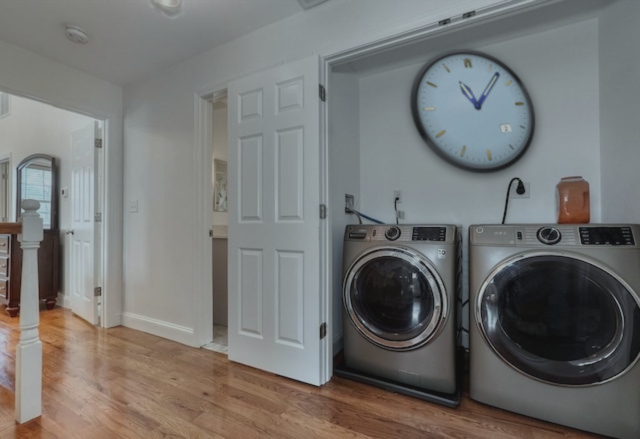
11:07
